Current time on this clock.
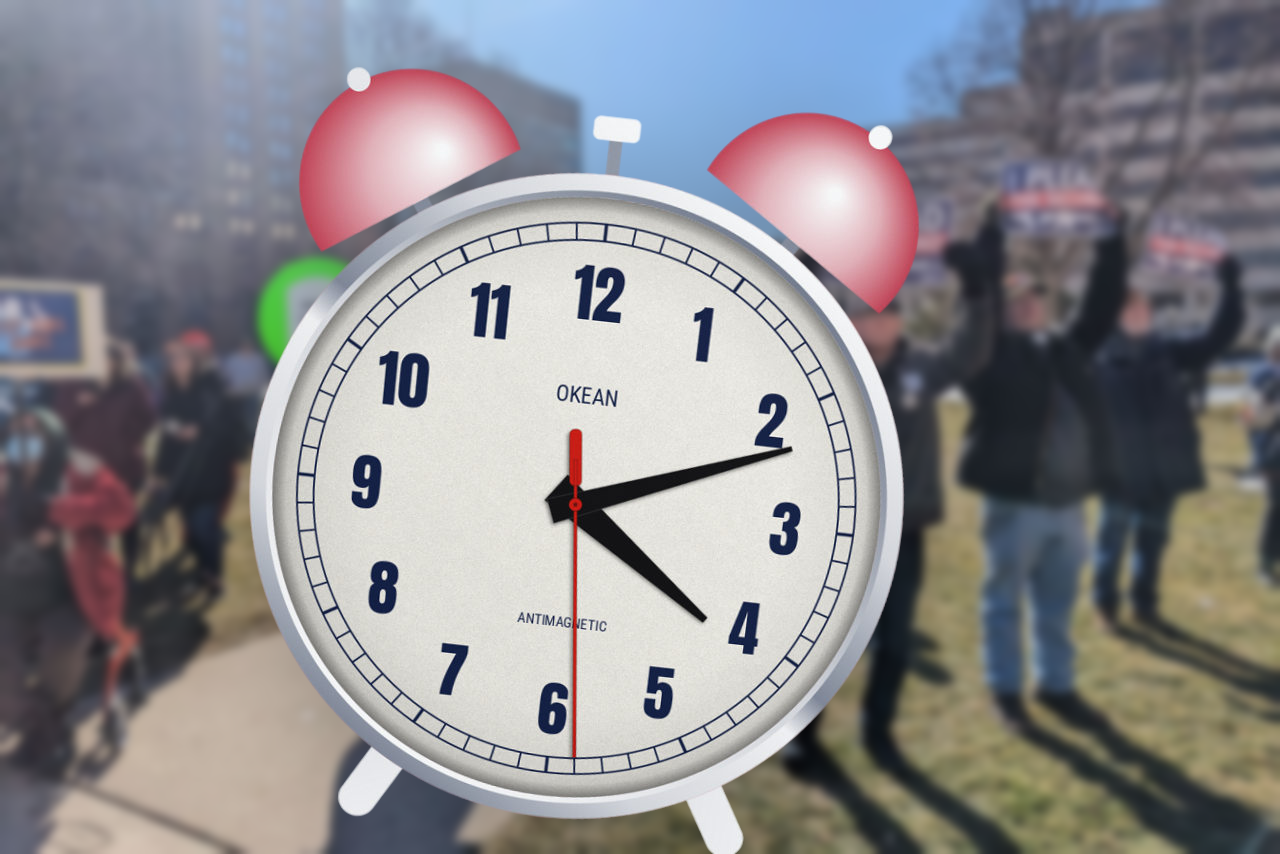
4:11:29
